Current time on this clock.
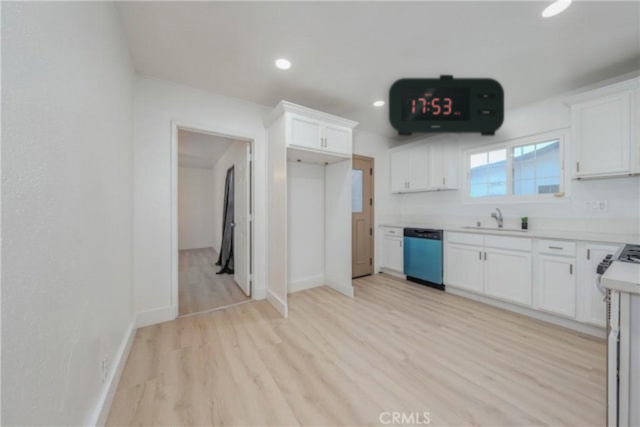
17:53
